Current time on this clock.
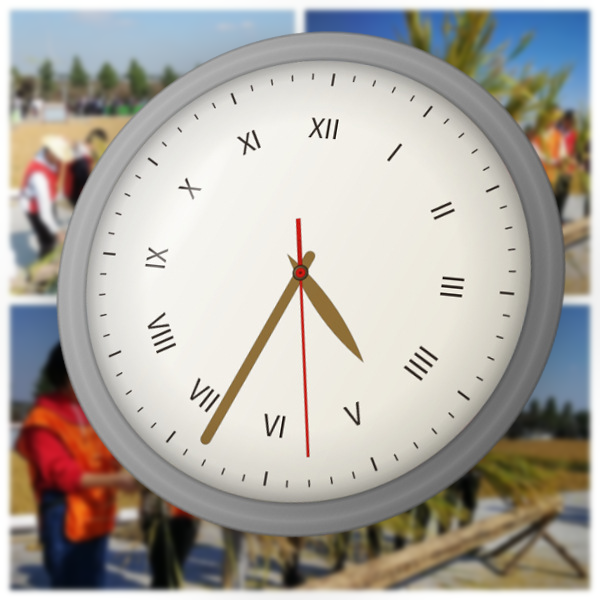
4:33:28
